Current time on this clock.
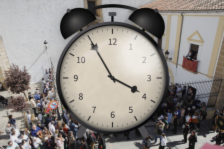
3:55
